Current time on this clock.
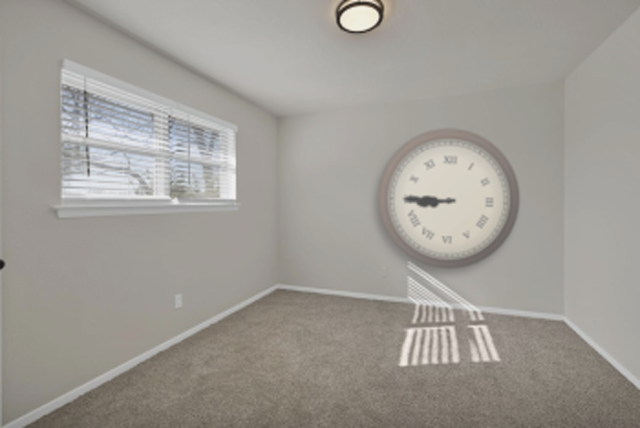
8:45
